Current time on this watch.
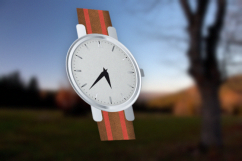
5:38
